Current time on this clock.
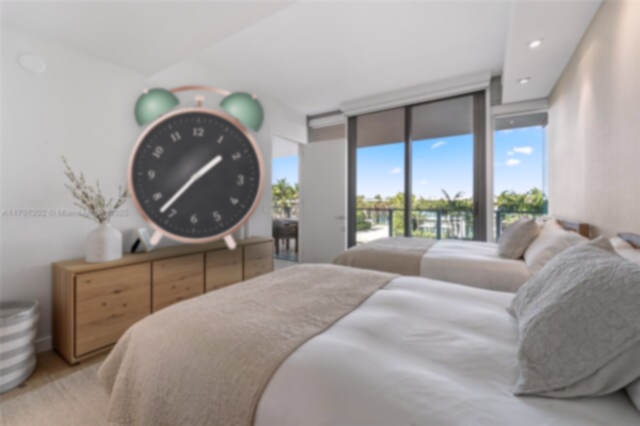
1:37
